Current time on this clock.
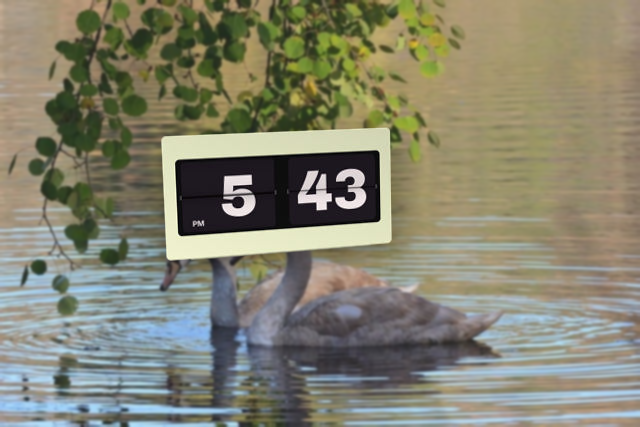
5:43
